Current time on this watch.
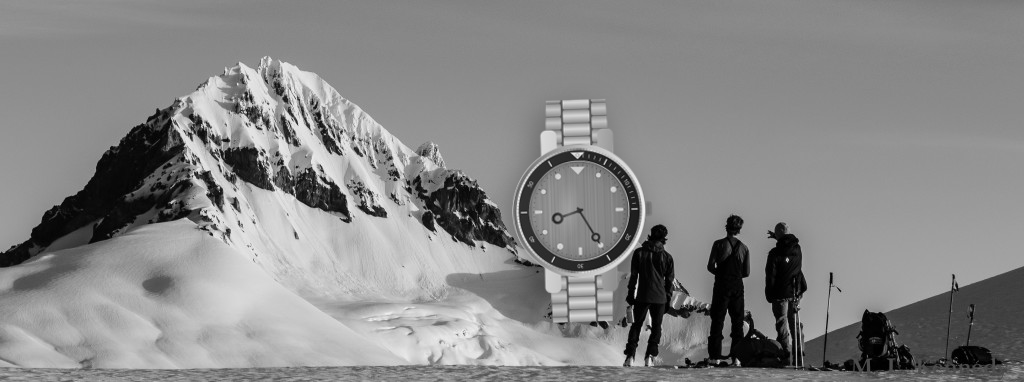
8:25
